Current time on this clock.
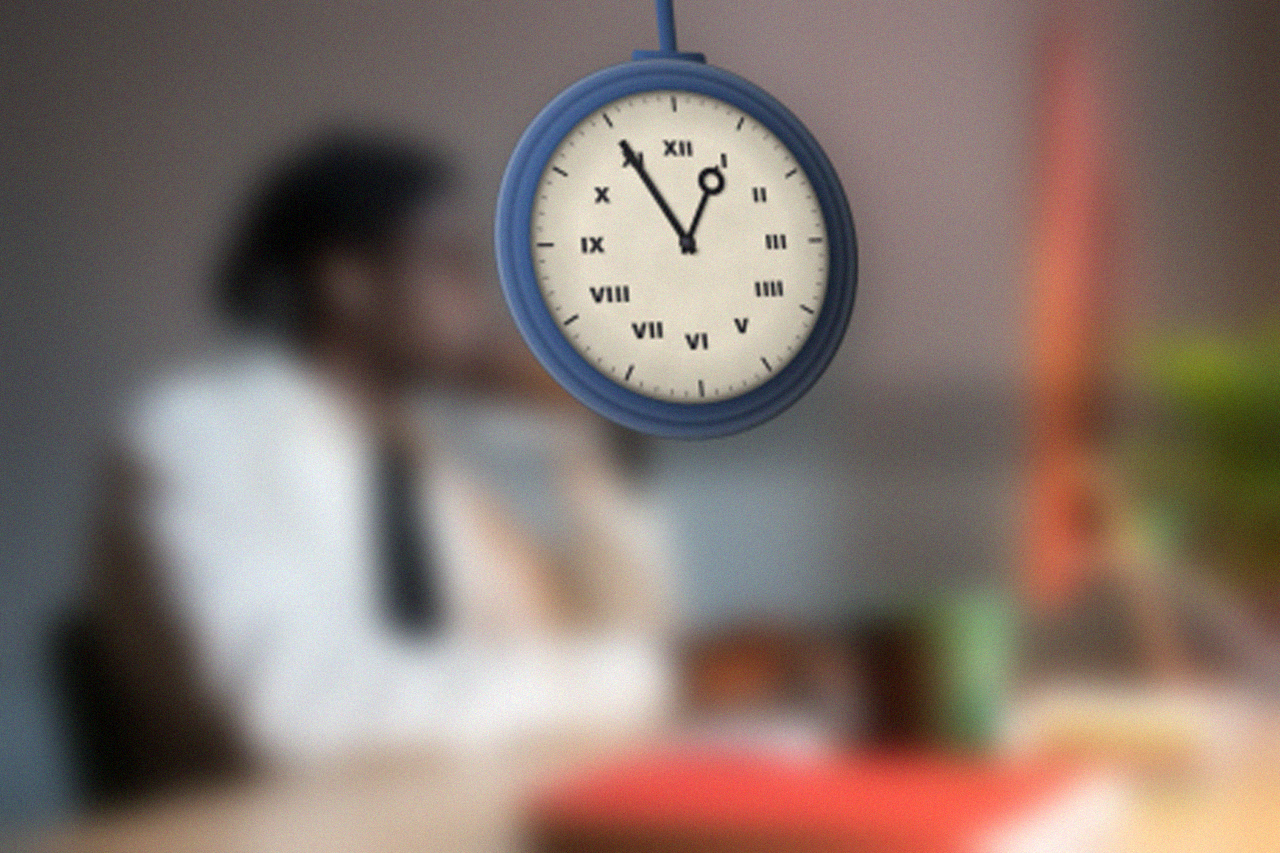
12:55
